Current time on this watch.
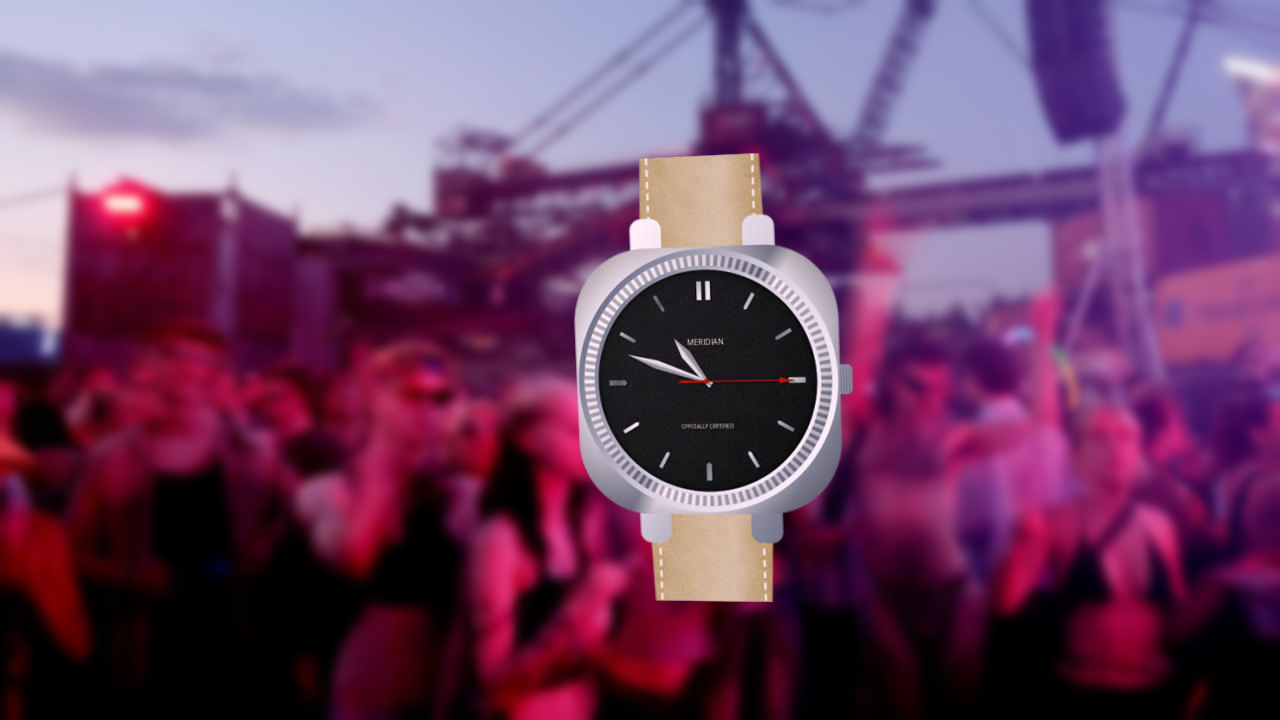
10:48:15
